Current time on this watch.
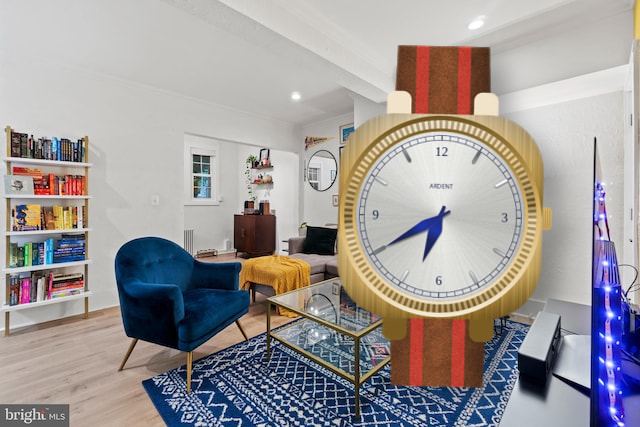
6:40
